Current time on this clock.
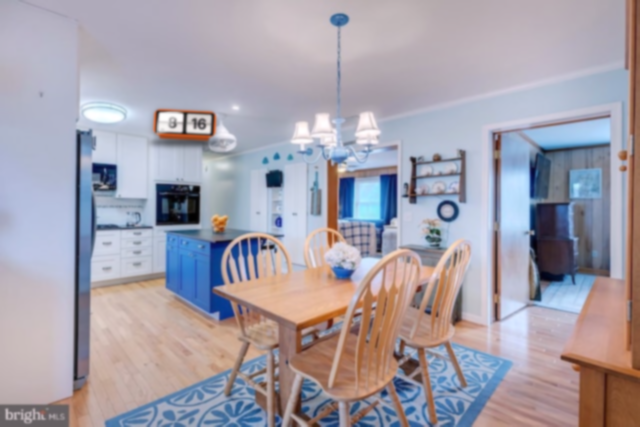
8:16
